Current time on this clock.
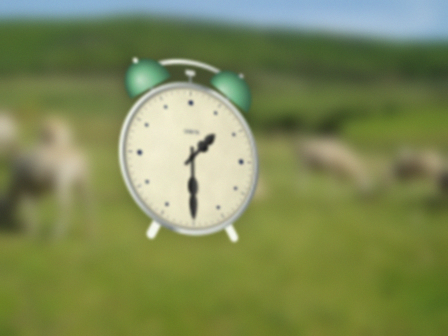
1:30
